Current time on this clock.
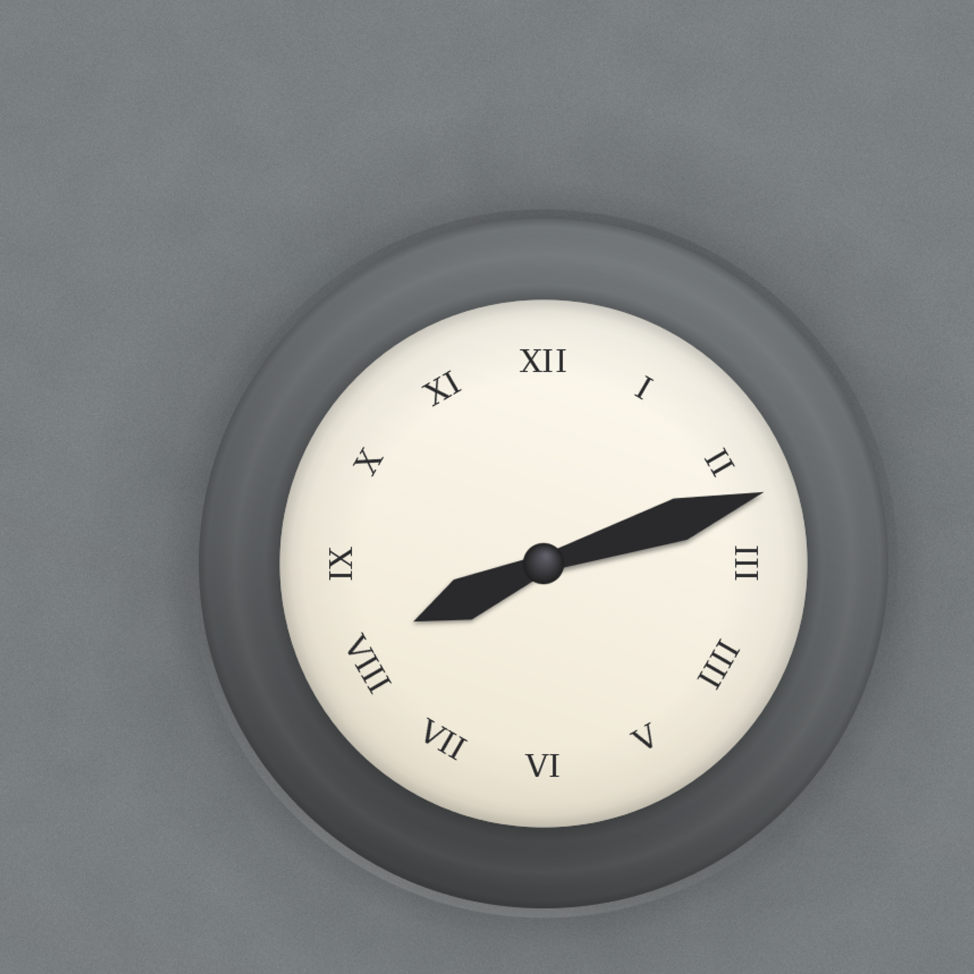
8:12
